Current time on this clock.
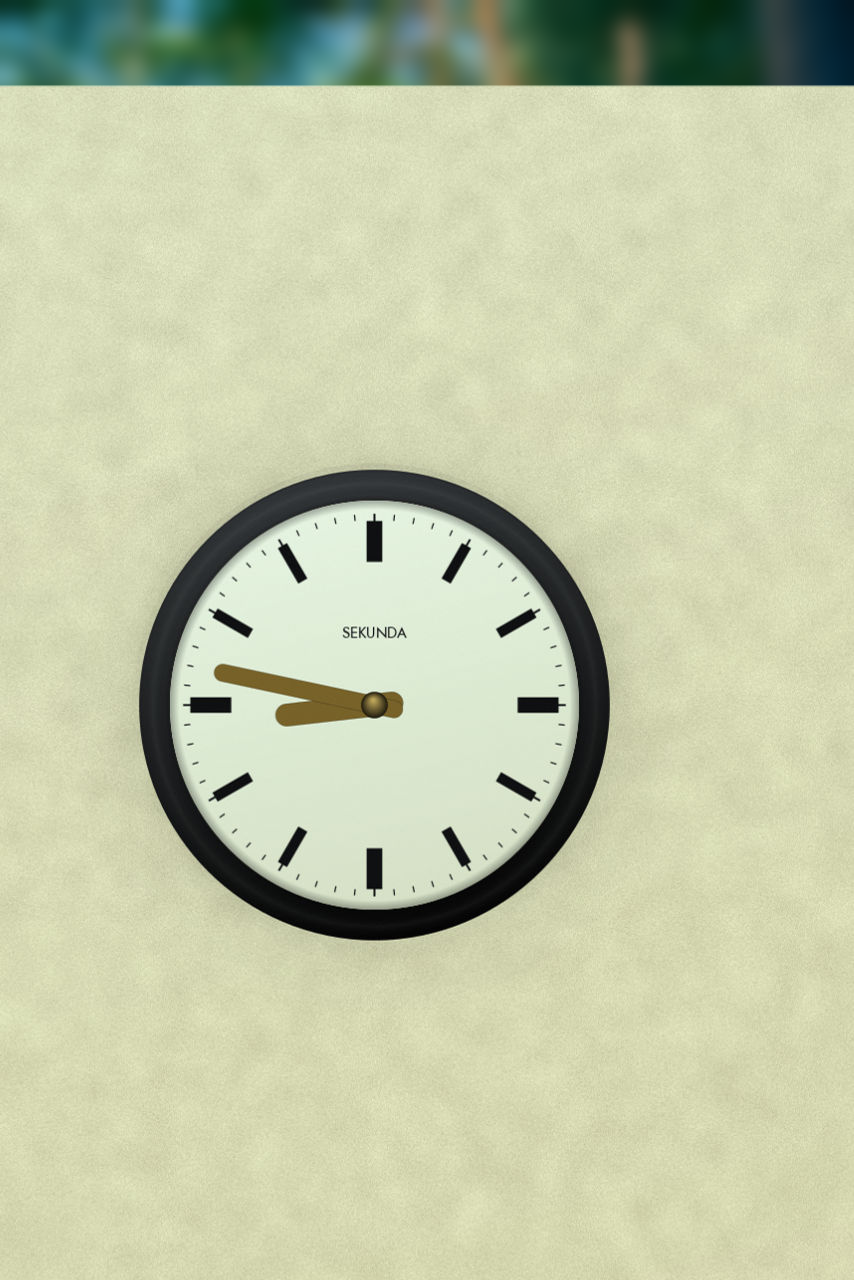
8:47
